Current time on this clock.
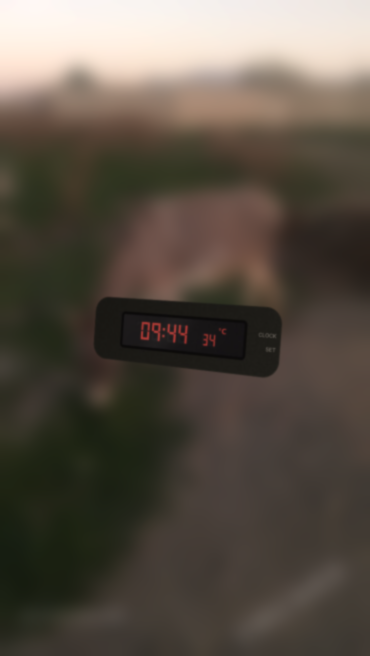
9:44
